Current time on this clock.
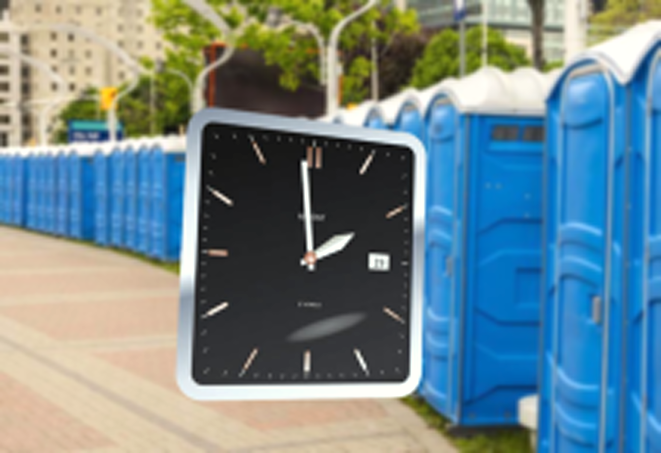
1:59
